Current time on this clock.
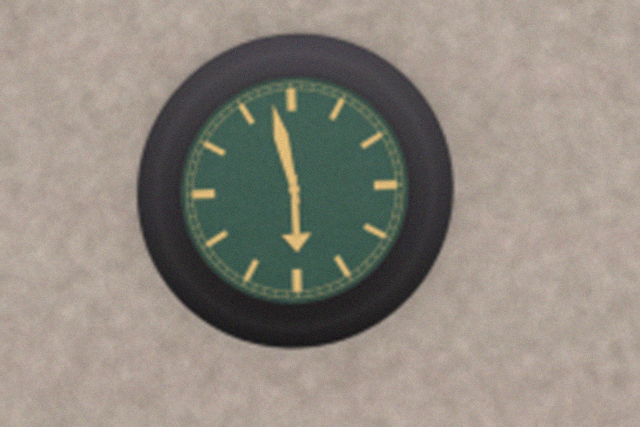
5:58
